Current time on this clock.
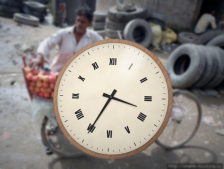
3:35
